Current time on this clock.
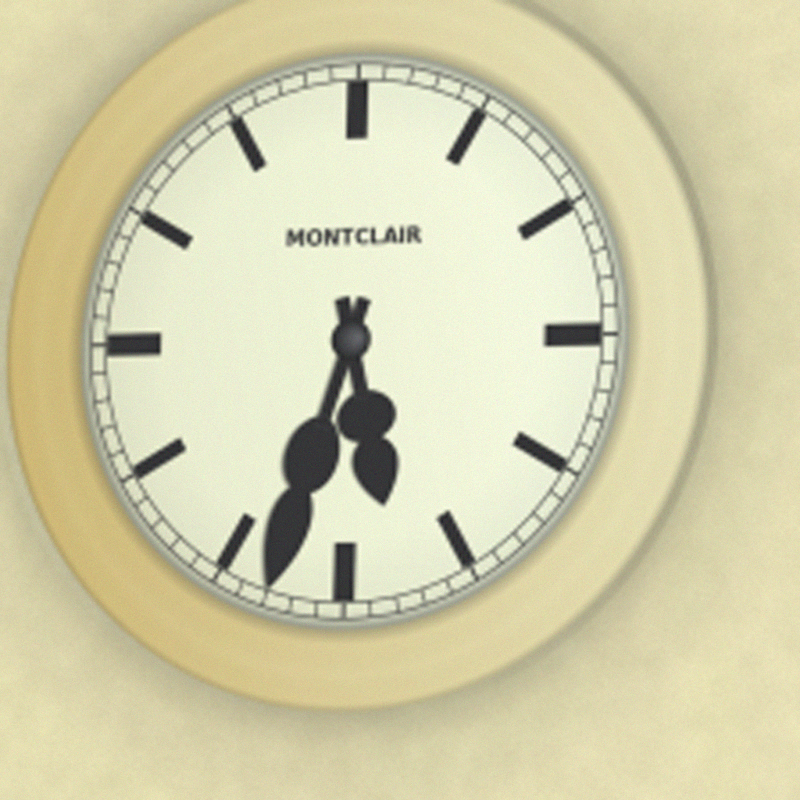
5:33
